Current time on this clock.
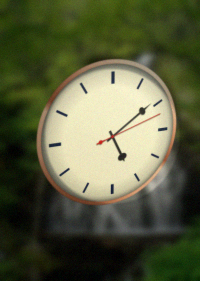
5:09:12
